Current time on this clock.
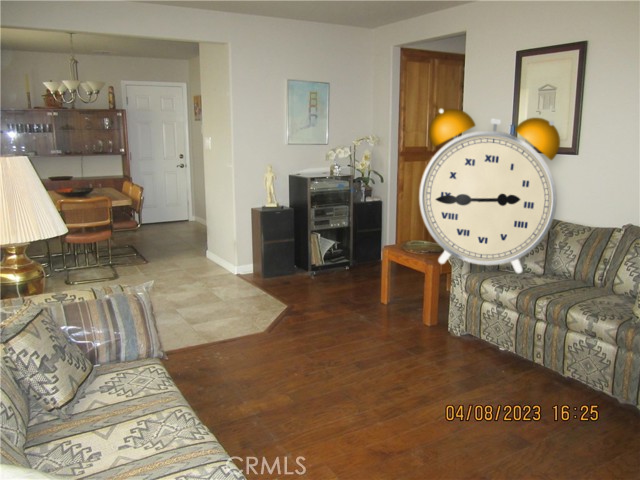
2:44
